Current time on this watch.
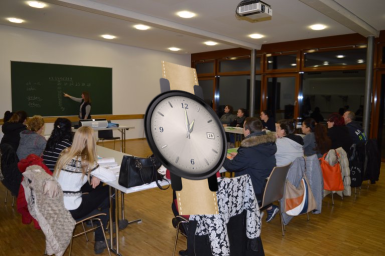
1:00
